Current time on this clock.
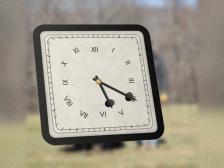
5:20
